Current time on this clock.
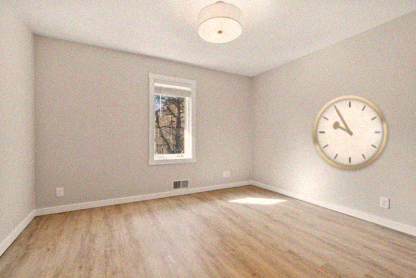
9:55
